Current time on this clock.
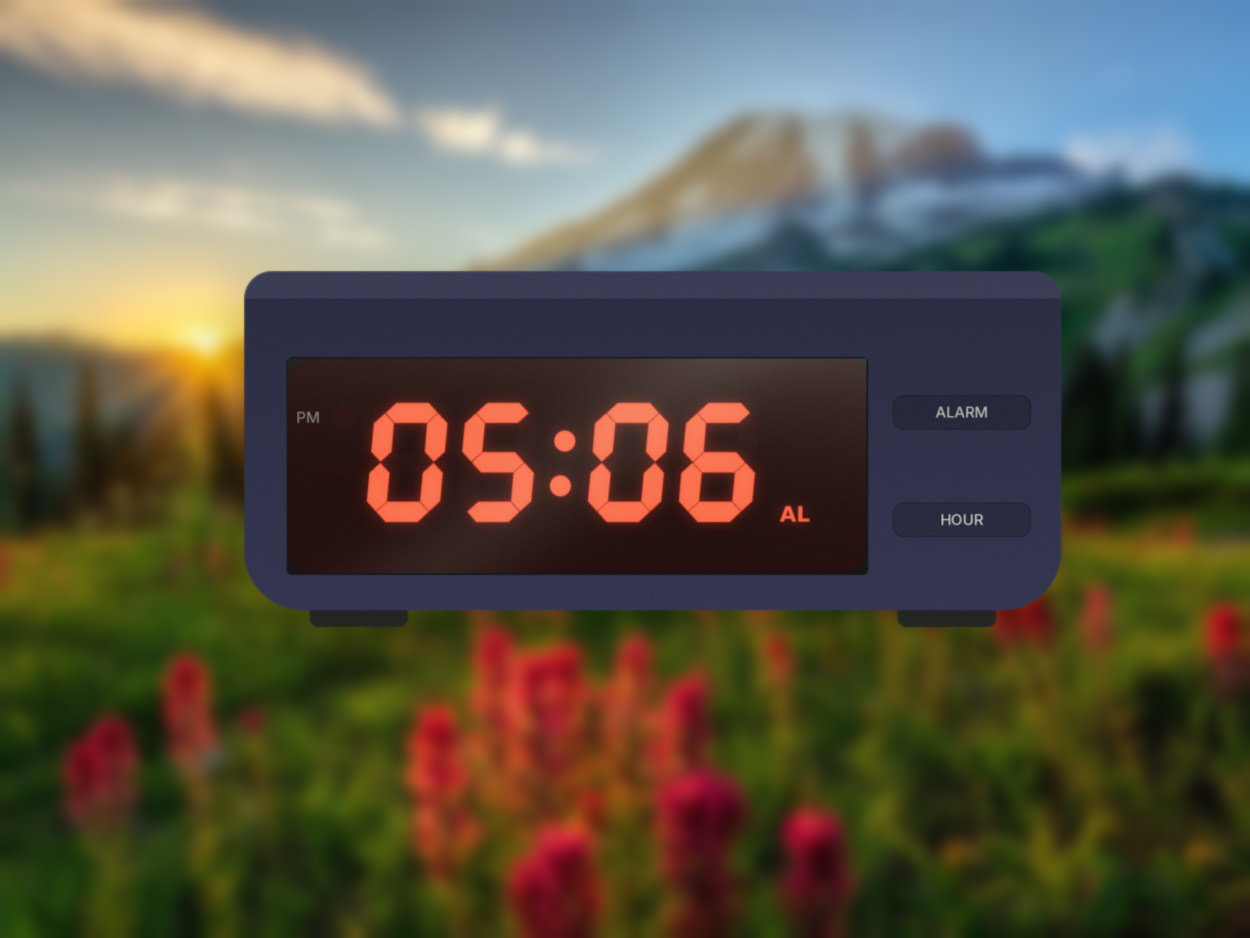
5:06
